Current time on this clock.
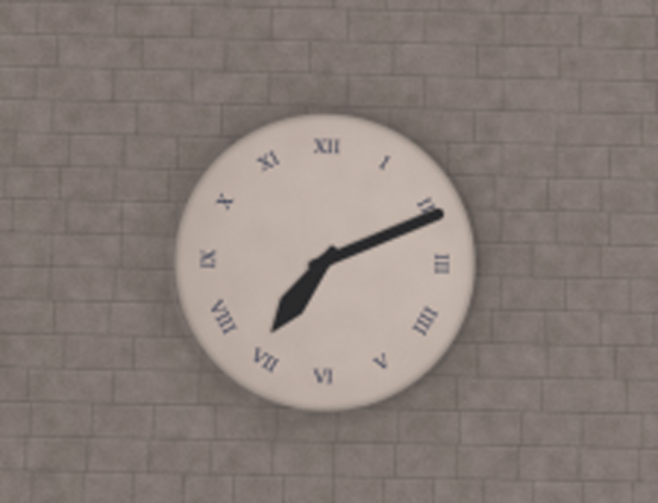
7:11
